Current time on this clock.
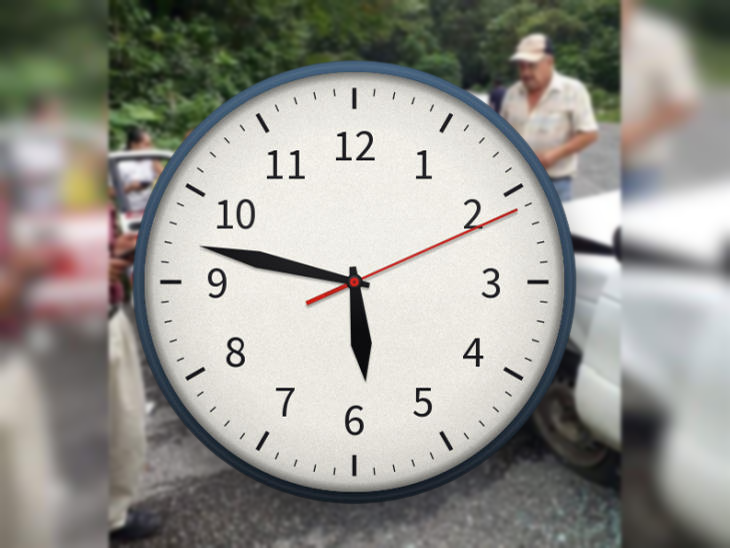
5:47:11
